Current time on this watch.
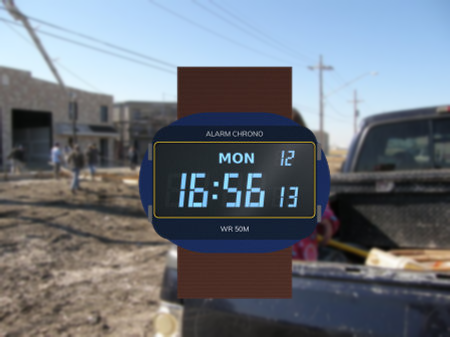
16:56:13
